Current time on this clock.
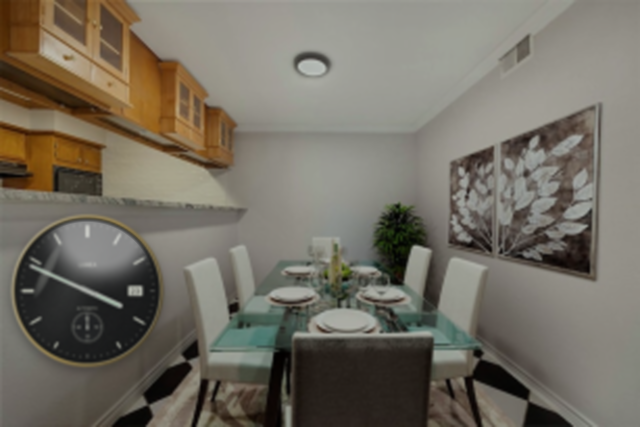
3:49
